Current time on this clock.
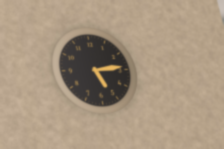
5:14
